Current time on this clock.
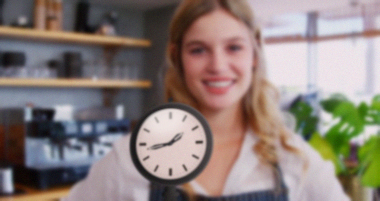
1:43
